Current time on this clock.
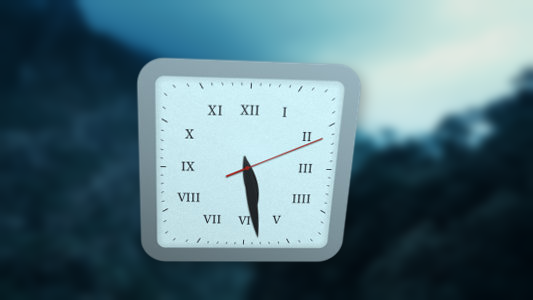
5:28:11
